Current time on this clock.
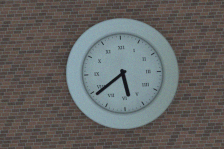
5:39
